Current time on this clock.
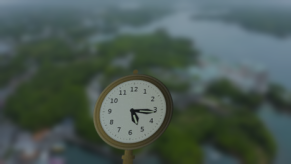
5:16
